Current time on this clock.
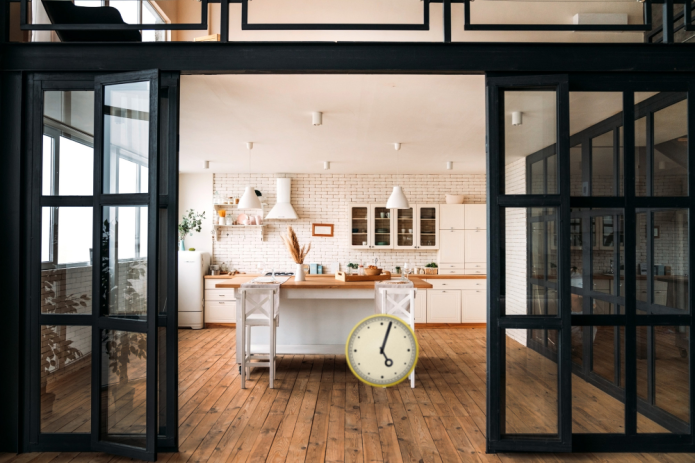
5:03
